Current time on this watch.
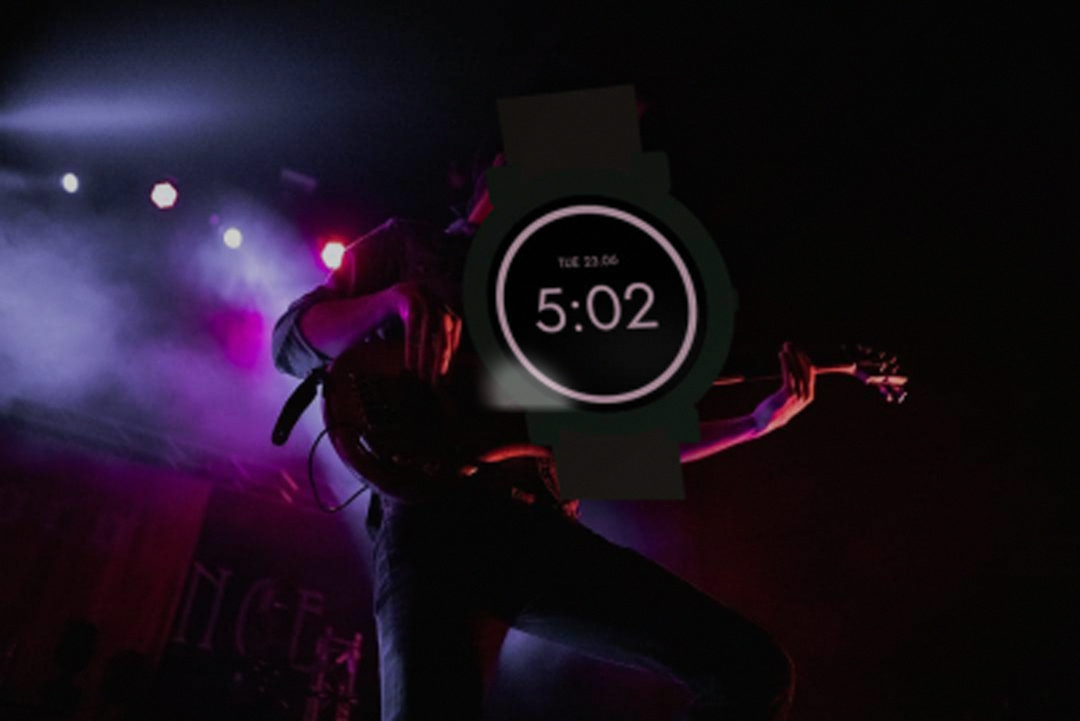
5:02
